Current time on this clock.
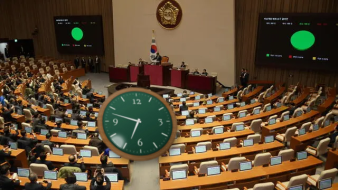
6:48
